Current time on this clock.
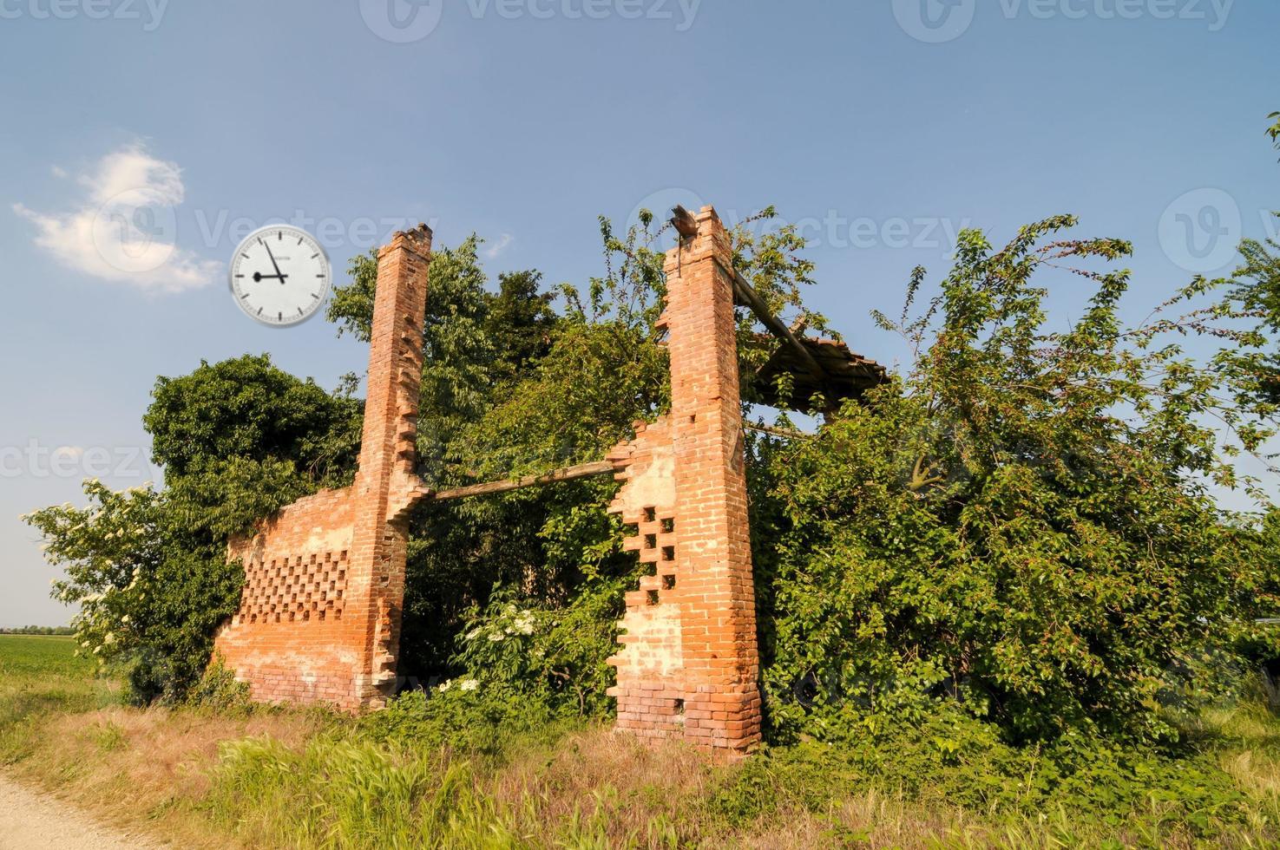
8:56
